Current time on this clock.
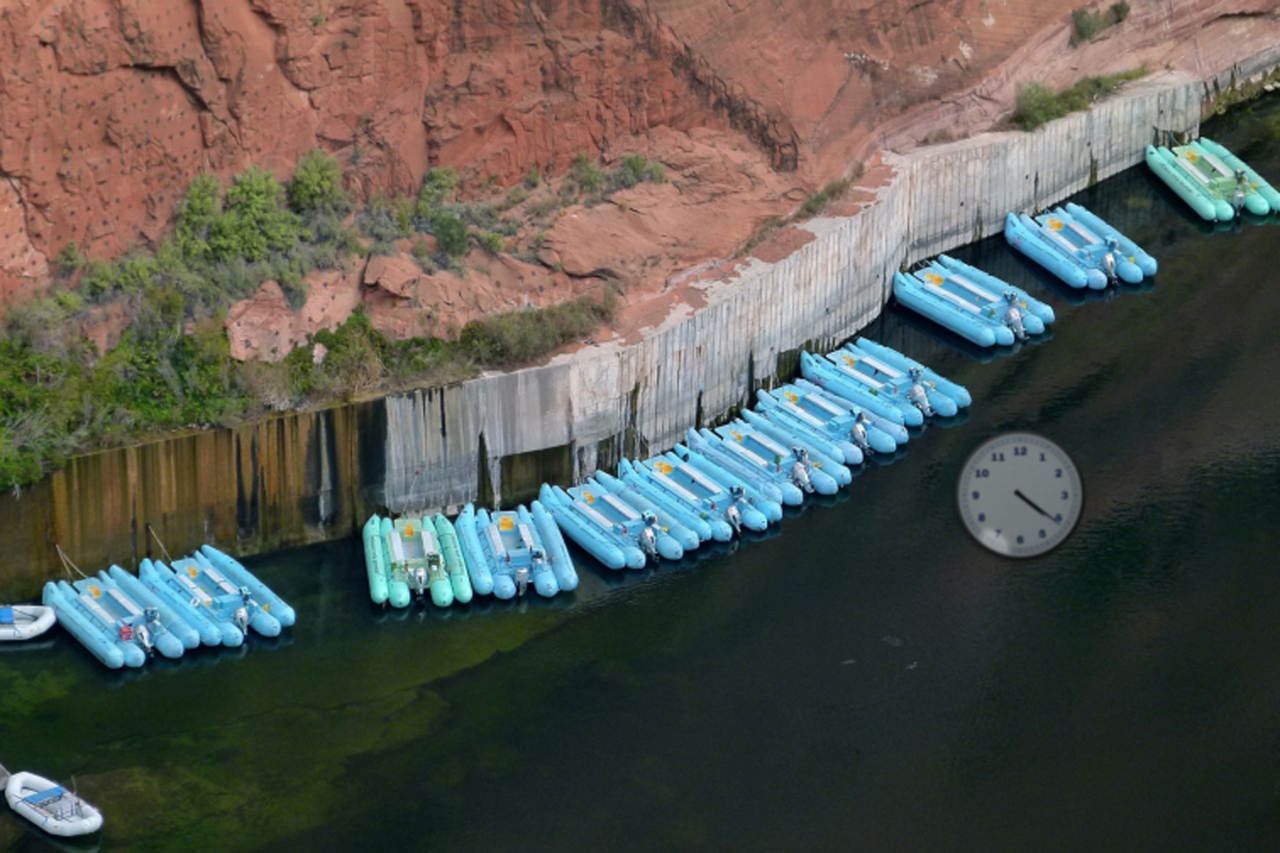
4:21
